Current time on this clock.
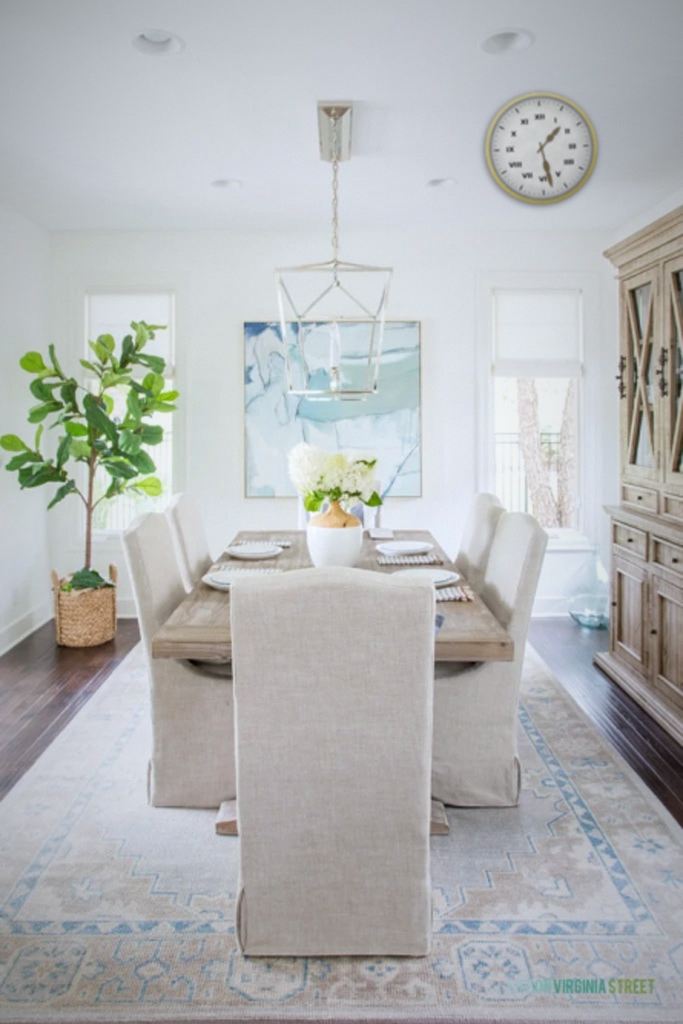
1:28
